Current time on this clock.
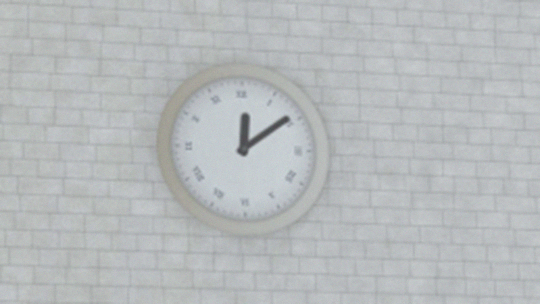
12:09
